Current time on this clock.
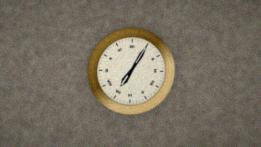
7:05
